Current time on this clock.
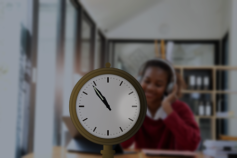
10:54
